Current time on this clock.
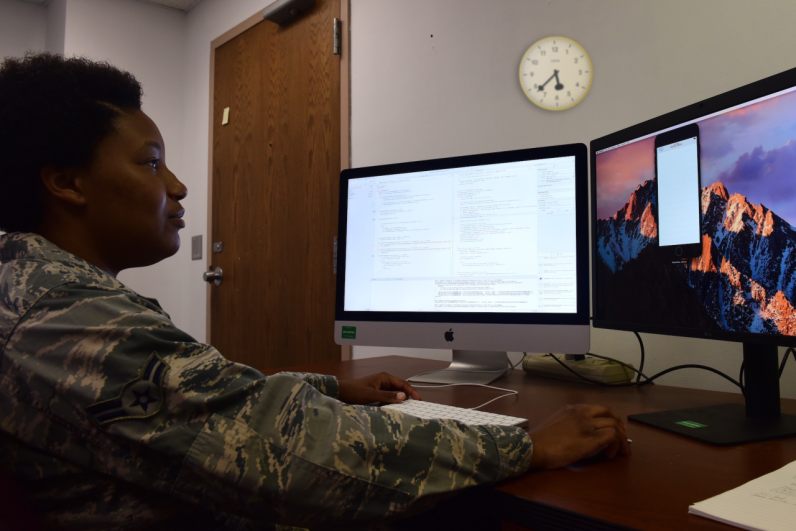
5:38
